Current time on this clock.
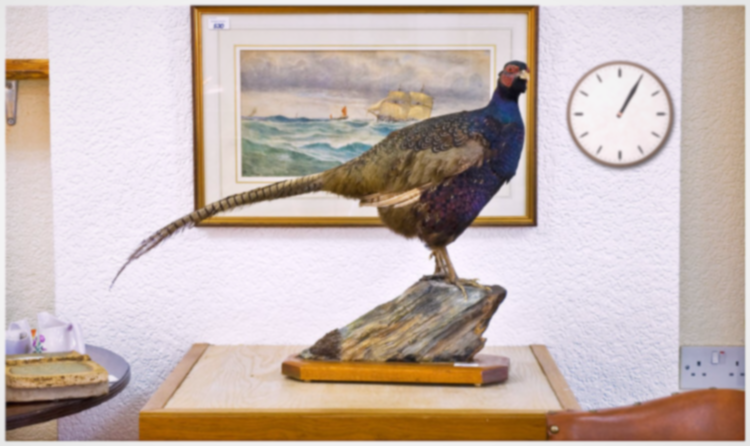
1:05
